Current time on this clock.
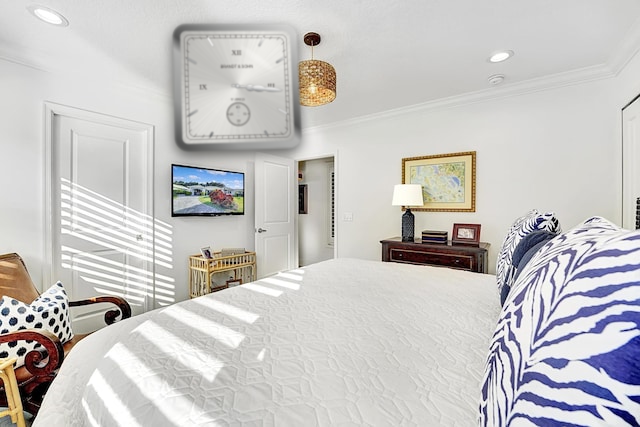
3:16
